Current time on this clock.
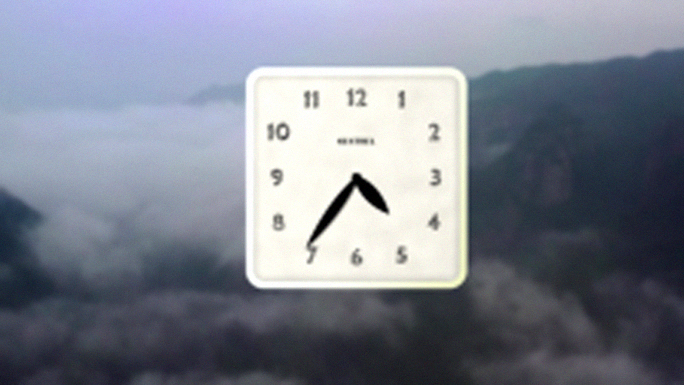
4:36
